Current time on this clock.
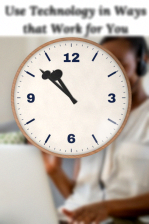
10:52
